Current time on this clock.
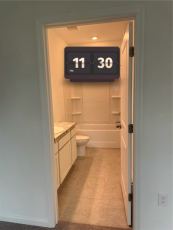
11:30
